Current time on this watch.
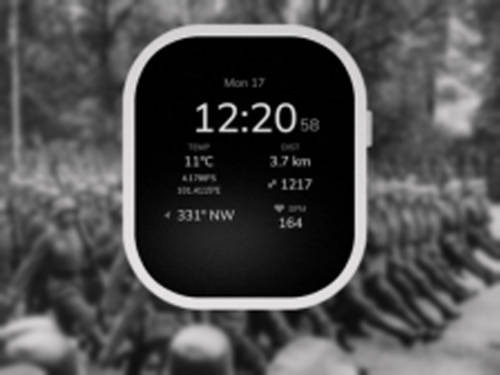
12:20
